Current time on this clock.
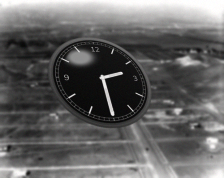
2:30
